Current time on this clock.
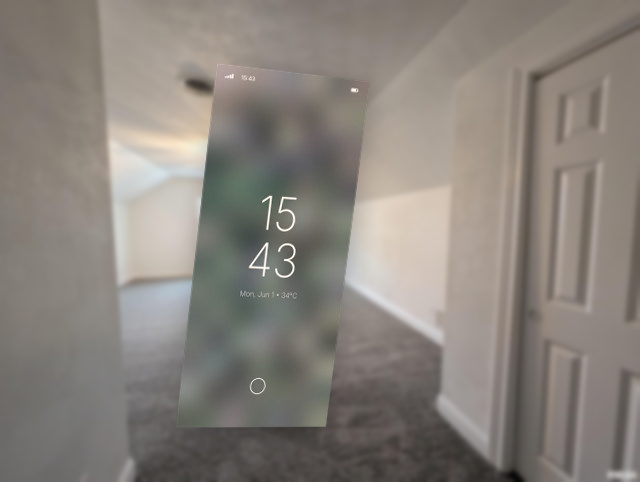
15:43
